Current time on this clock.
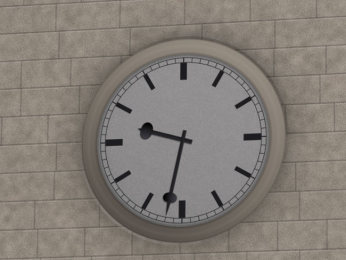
9:32
